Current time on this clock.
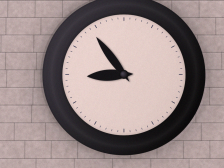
8:54
